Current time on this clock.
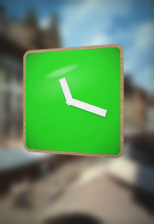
11:18
